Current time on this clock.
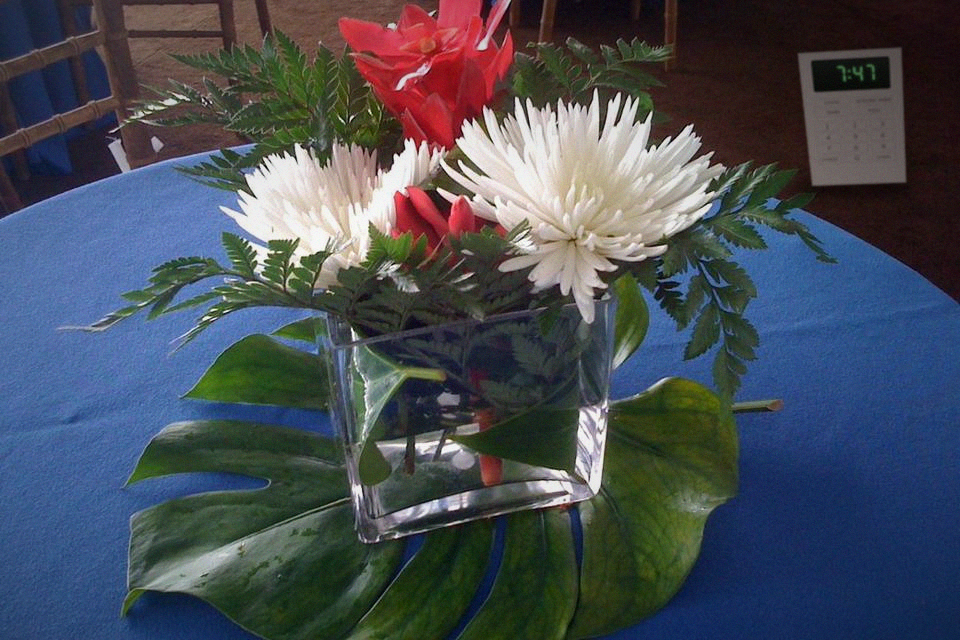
7:47
